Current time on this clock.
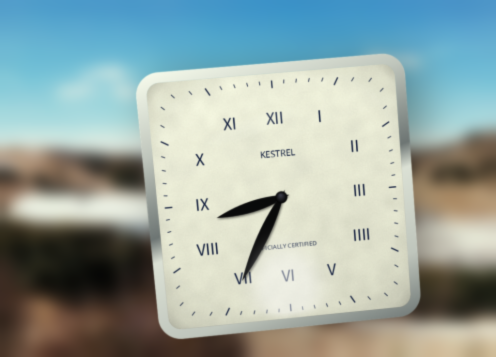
8:35
